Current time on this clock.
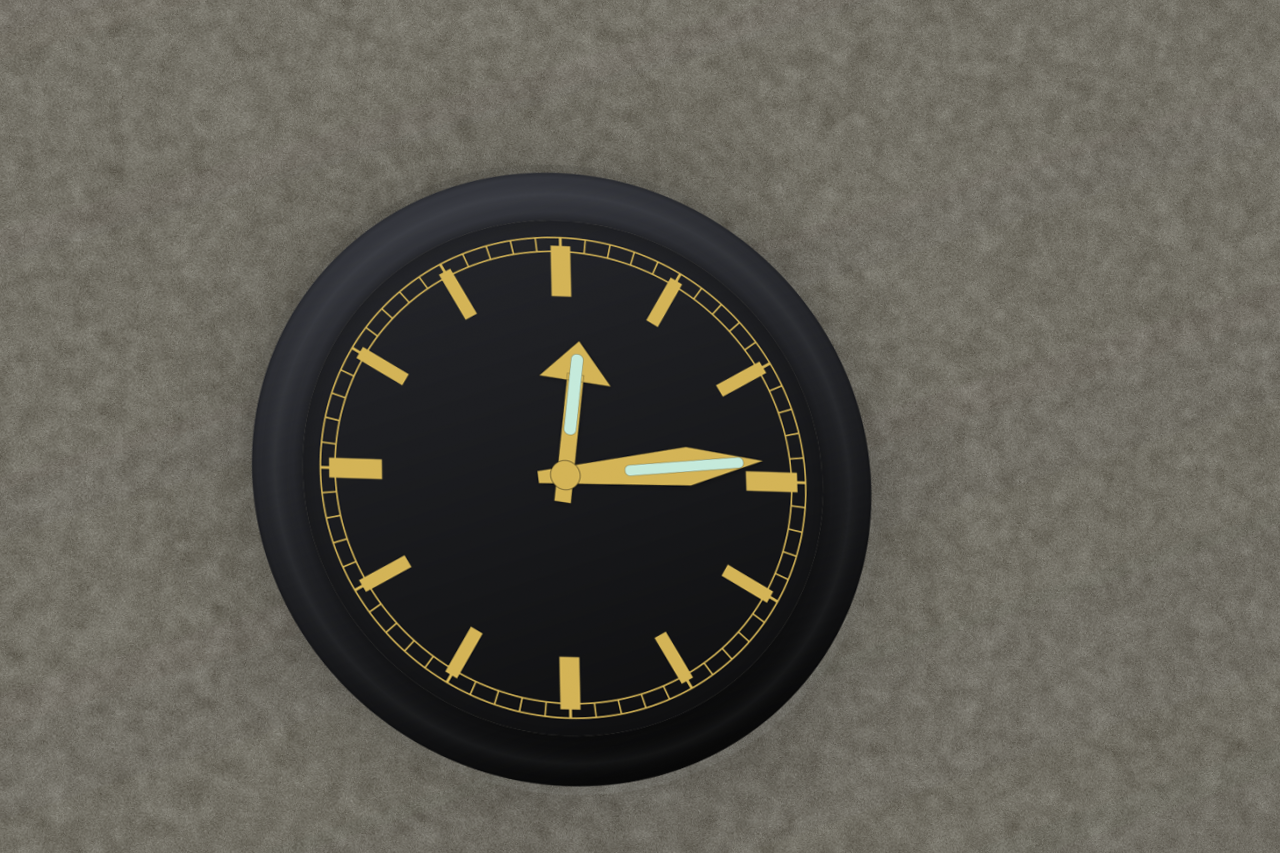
12:14
